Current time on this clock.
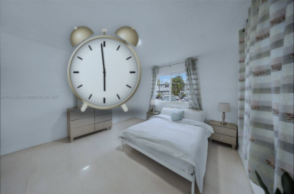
5:59
